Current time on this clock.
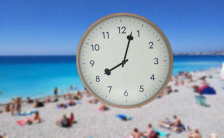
8:03
